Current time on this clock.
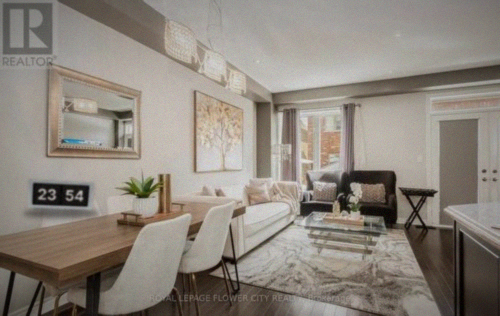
23:54
